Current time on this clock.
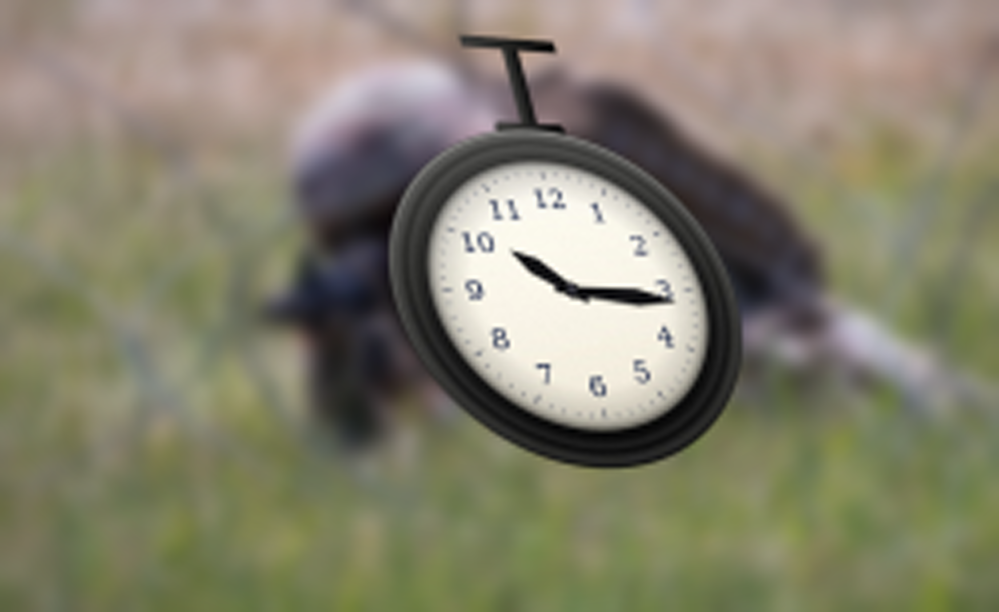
10:16
